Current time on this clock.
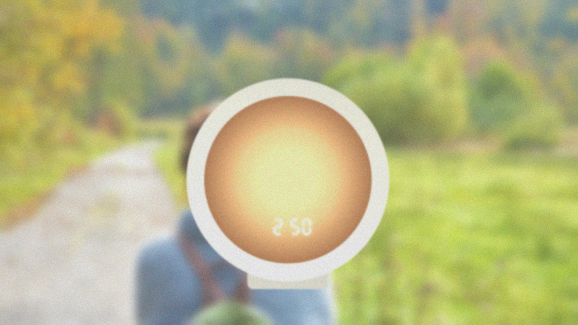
2:50
